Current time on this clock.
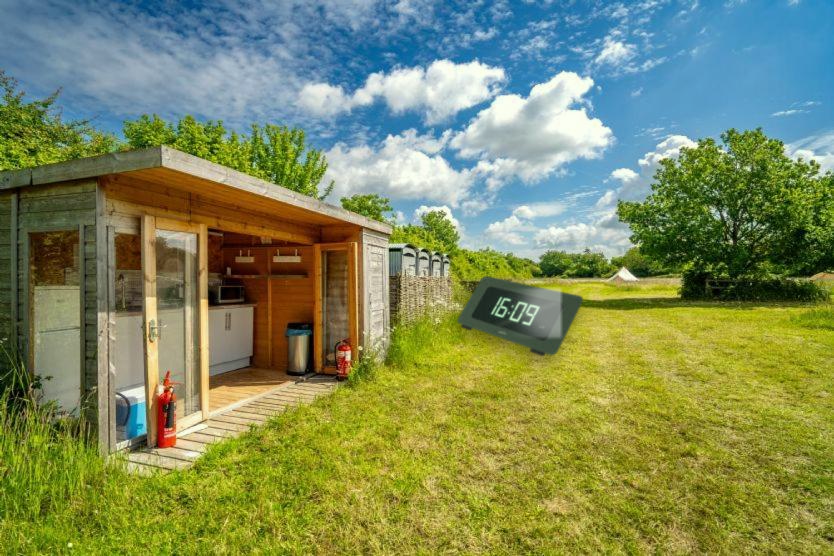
16:09
